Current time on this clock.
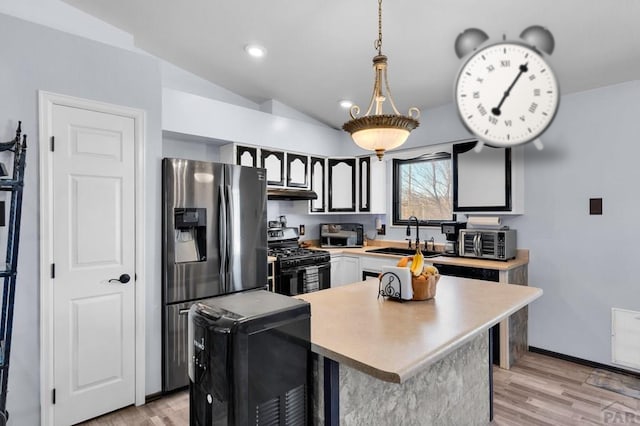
7:06
